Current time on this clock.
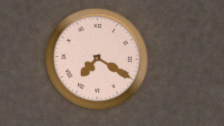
7:20
